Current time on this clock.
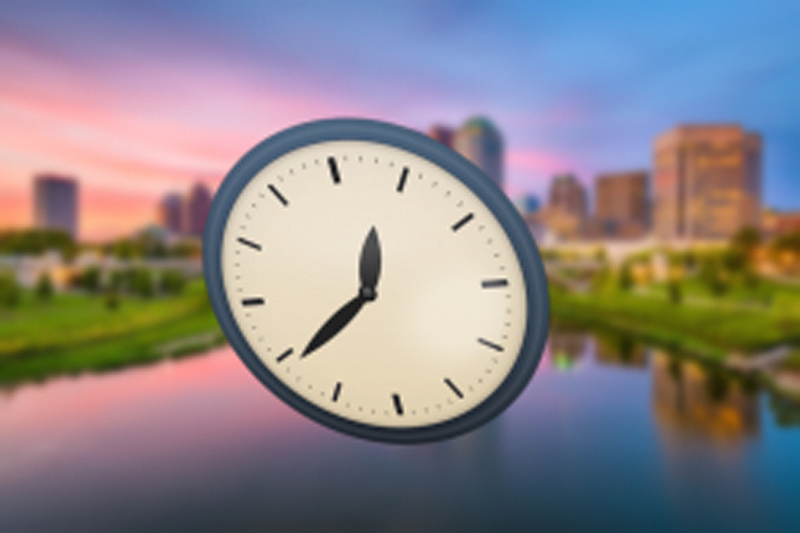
12:39
